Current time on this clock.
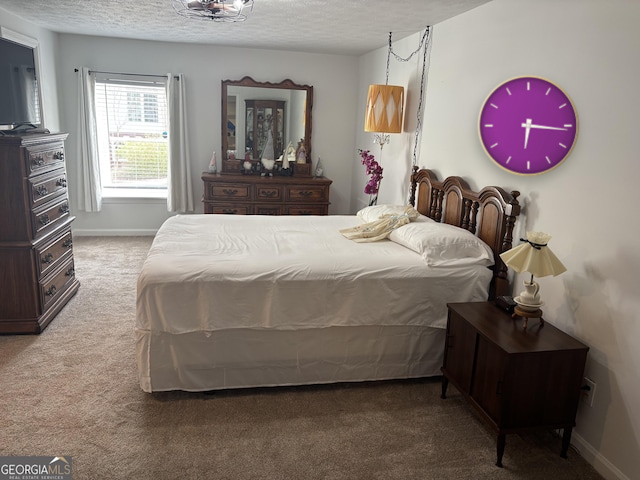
6:16
